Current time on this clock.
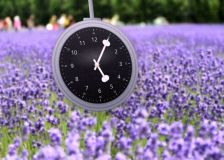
5:05
